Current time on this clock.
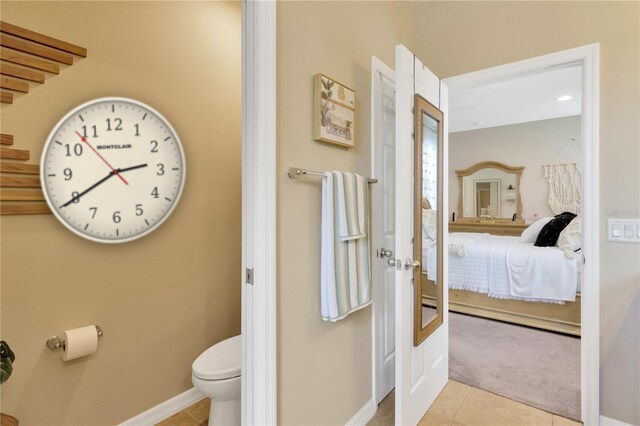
2:39:53
